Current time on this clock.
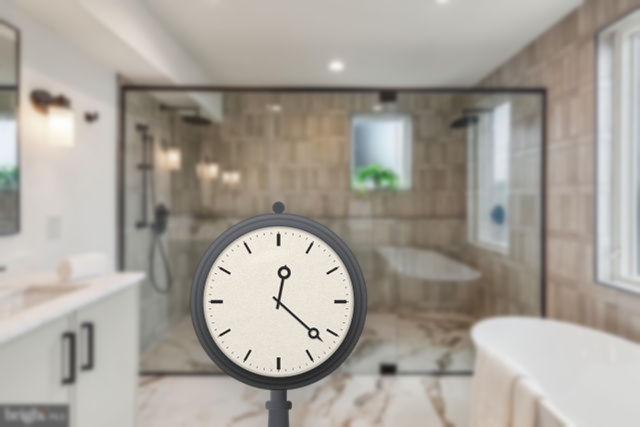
12:22
